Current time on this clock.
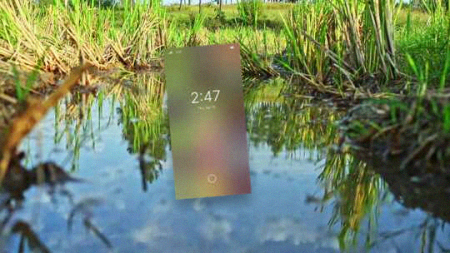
2:47
